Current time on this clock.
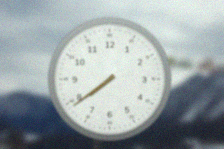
7:39
